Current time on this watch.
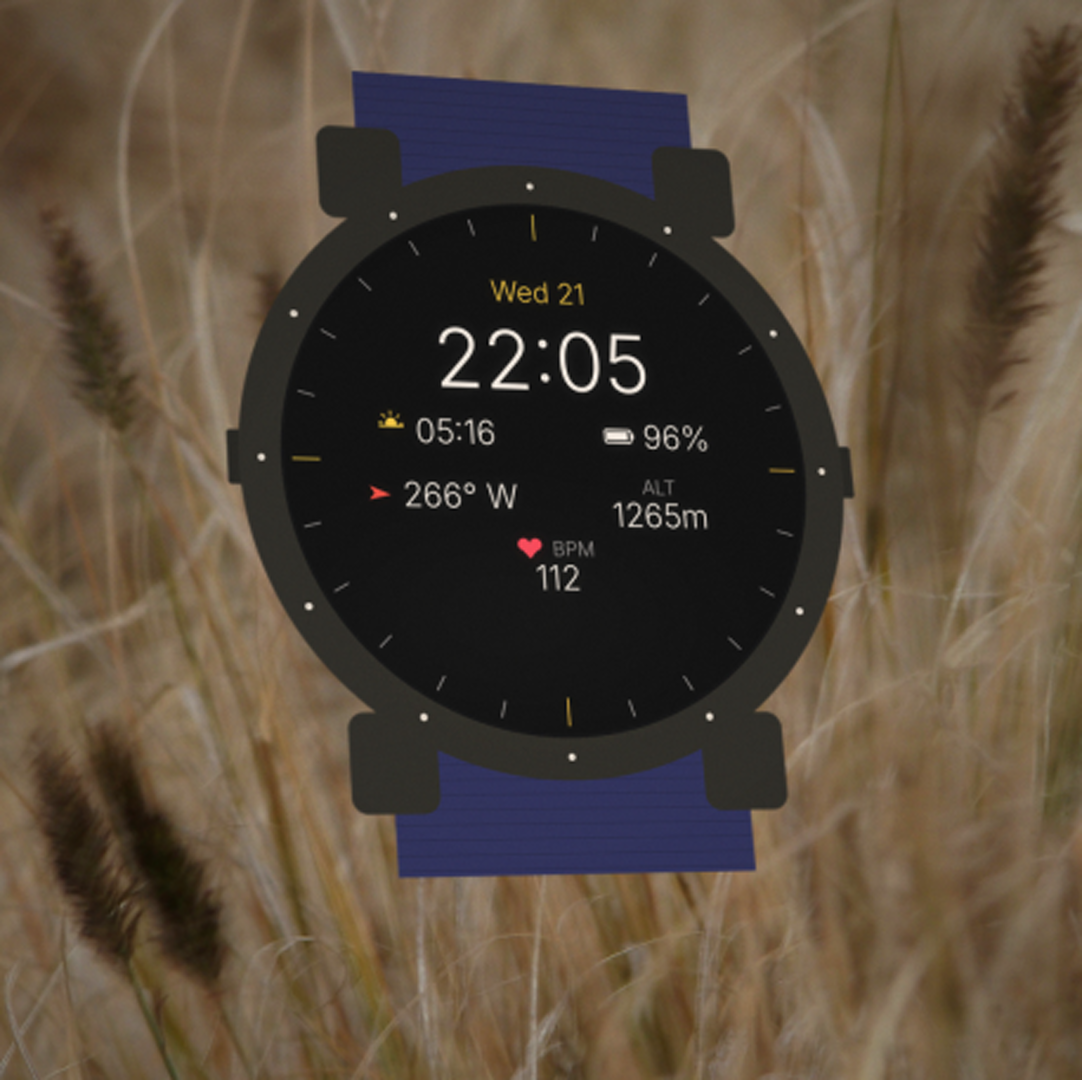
22:05
